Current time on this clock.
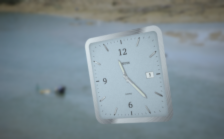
11:23
